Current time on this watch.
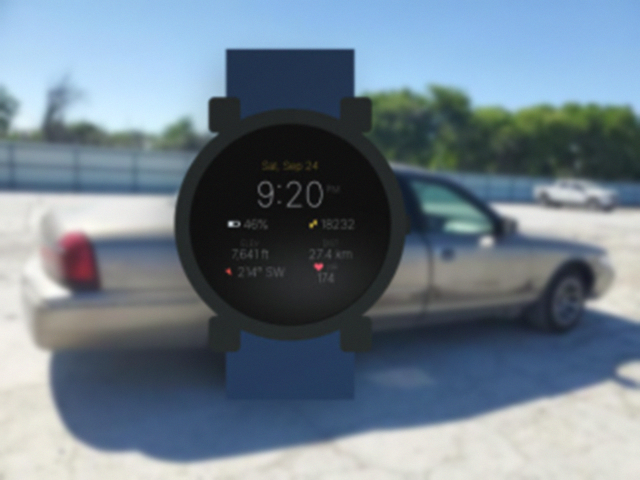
9:20
